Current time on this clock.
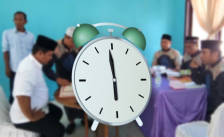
5:59
